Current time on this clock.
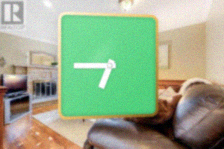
6:45
